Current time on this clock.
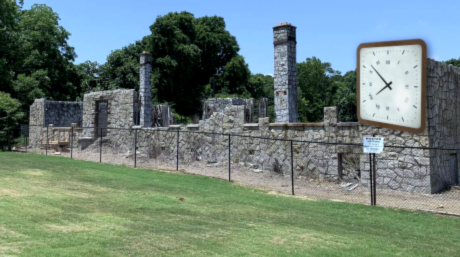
7:52
